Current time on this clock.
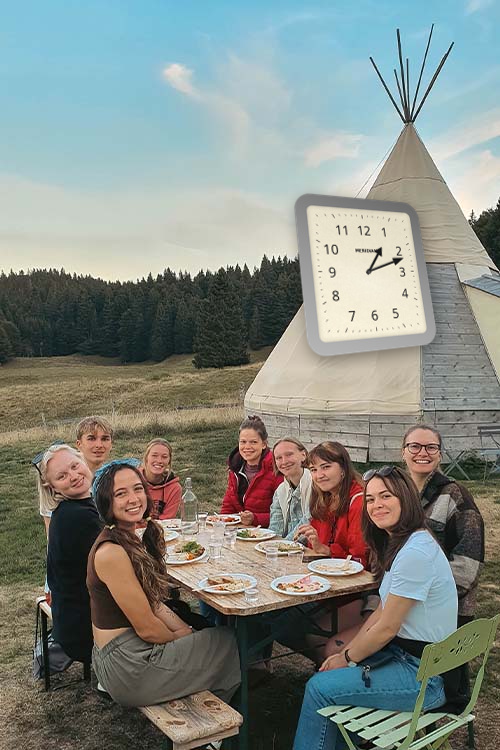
1:12
